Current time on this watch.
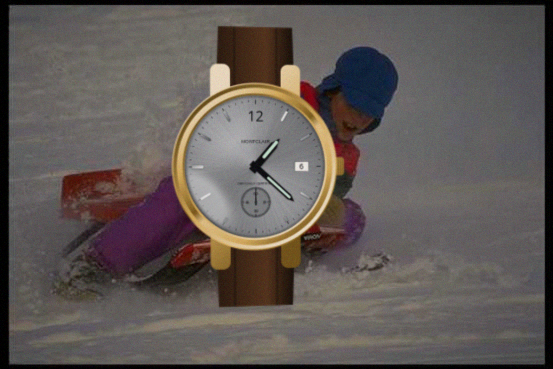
1:22
